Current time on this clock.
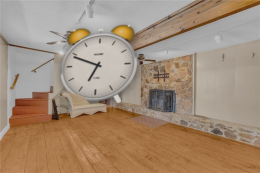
6:49
